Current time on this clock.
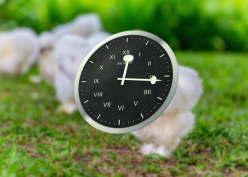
12:16
